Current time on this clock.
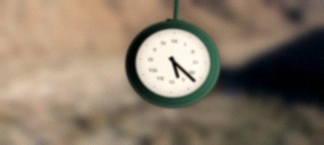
5:22
